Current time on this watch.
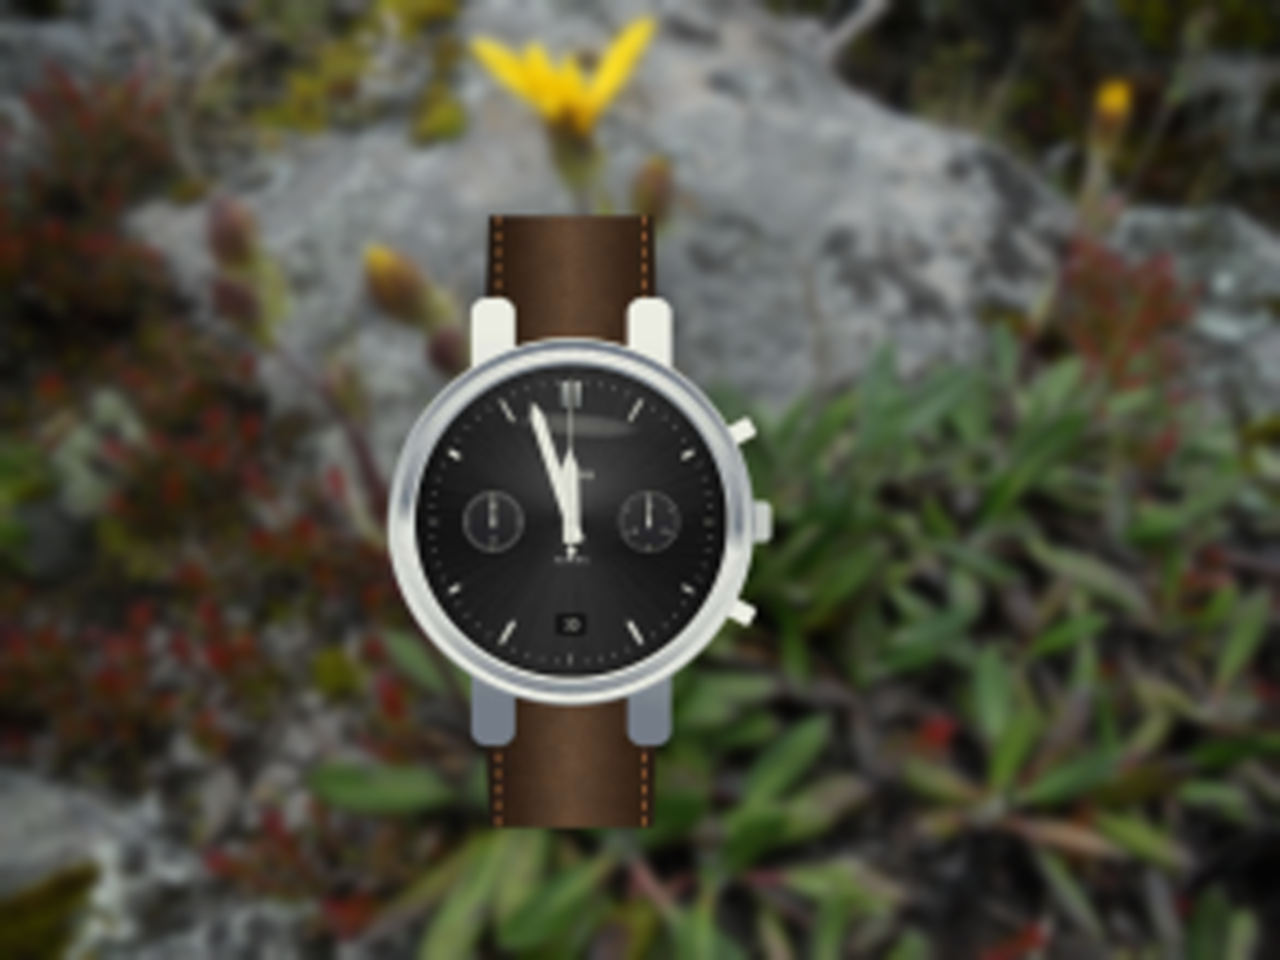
11:57
